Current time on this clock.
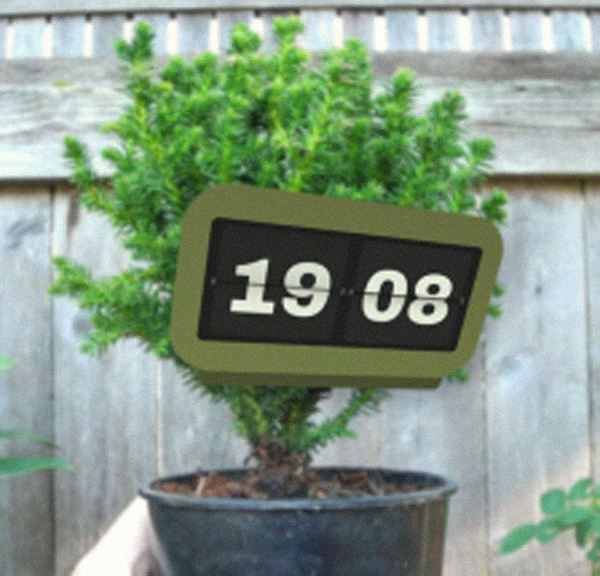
19:08
